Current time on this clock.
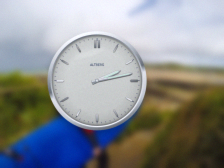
2:13
